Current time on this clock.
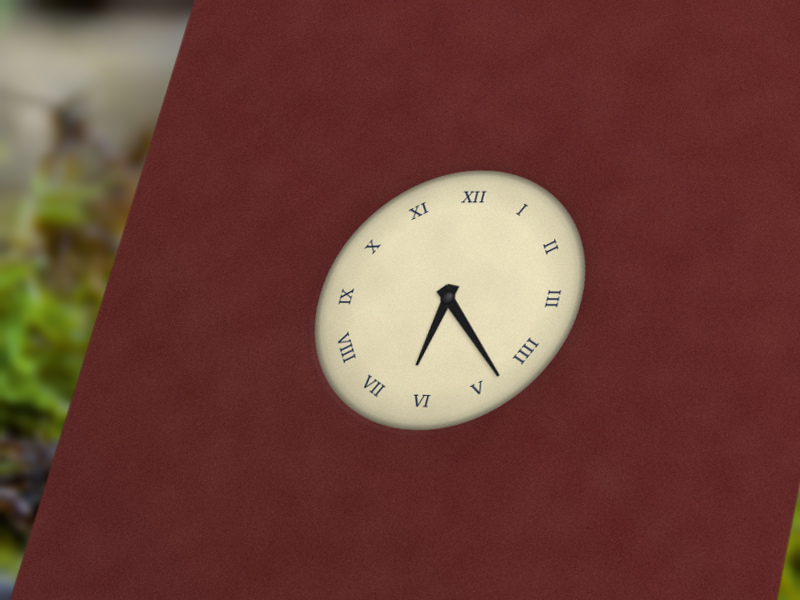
6:23
